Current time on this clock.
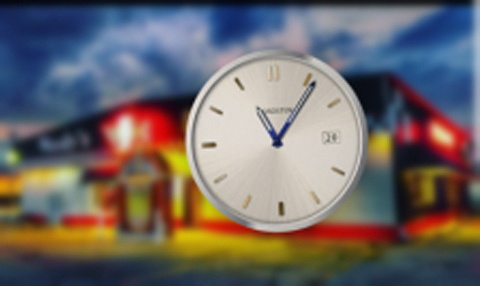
11:06
